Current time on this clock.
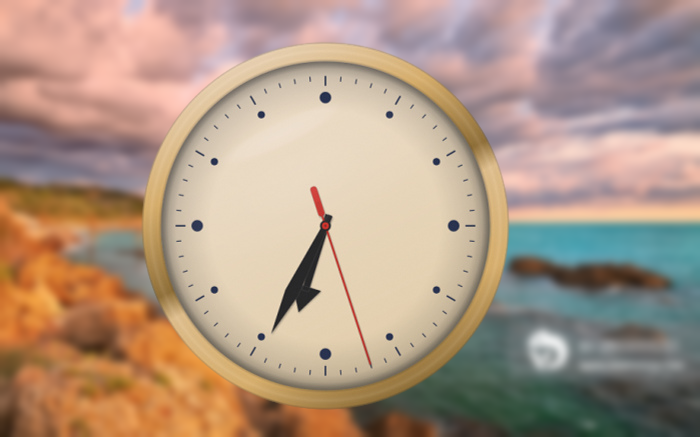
6:34:27
